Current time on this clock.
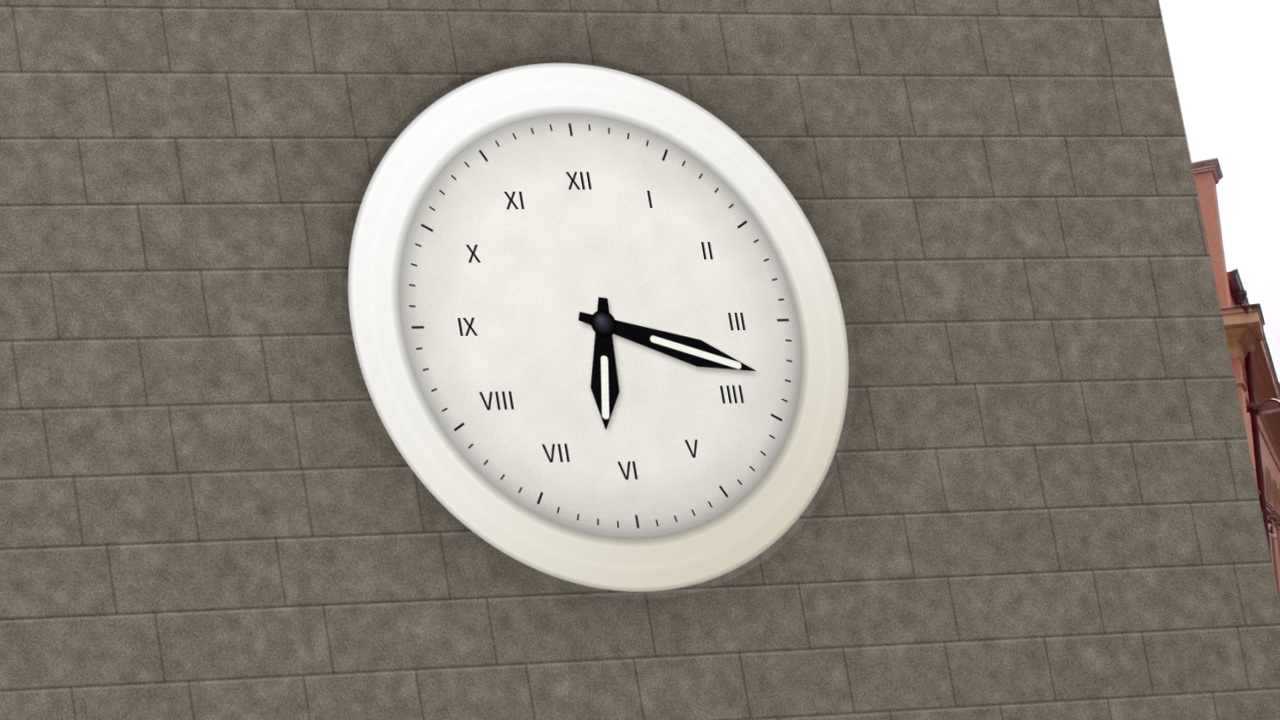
6:18
